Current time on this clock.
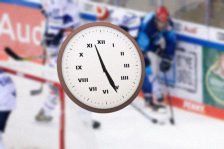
11:26
